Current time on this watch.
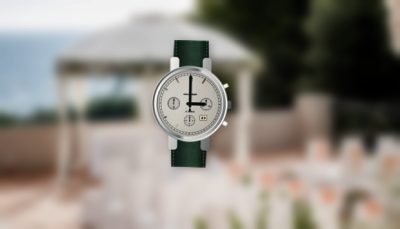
3:00
